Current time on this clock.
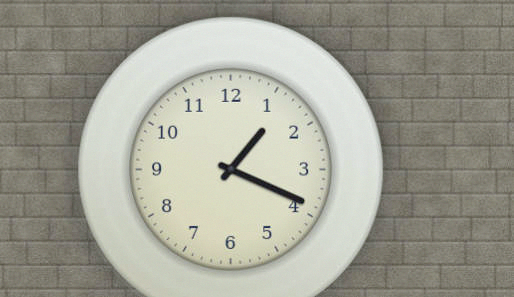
1:19
